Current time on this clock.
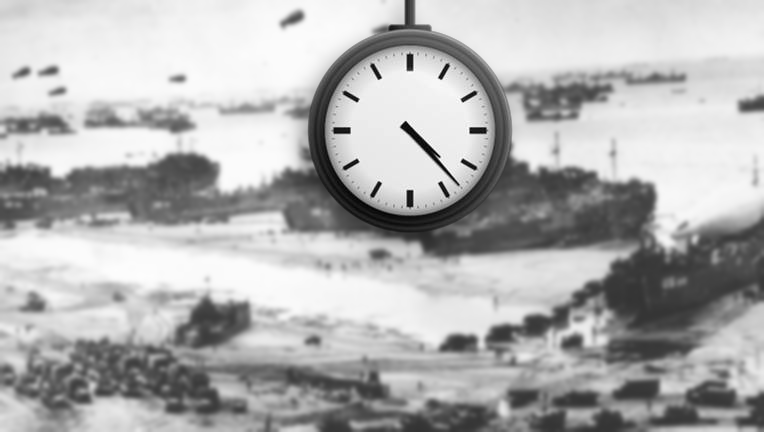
4:23
